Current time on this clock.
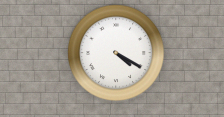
4:20
